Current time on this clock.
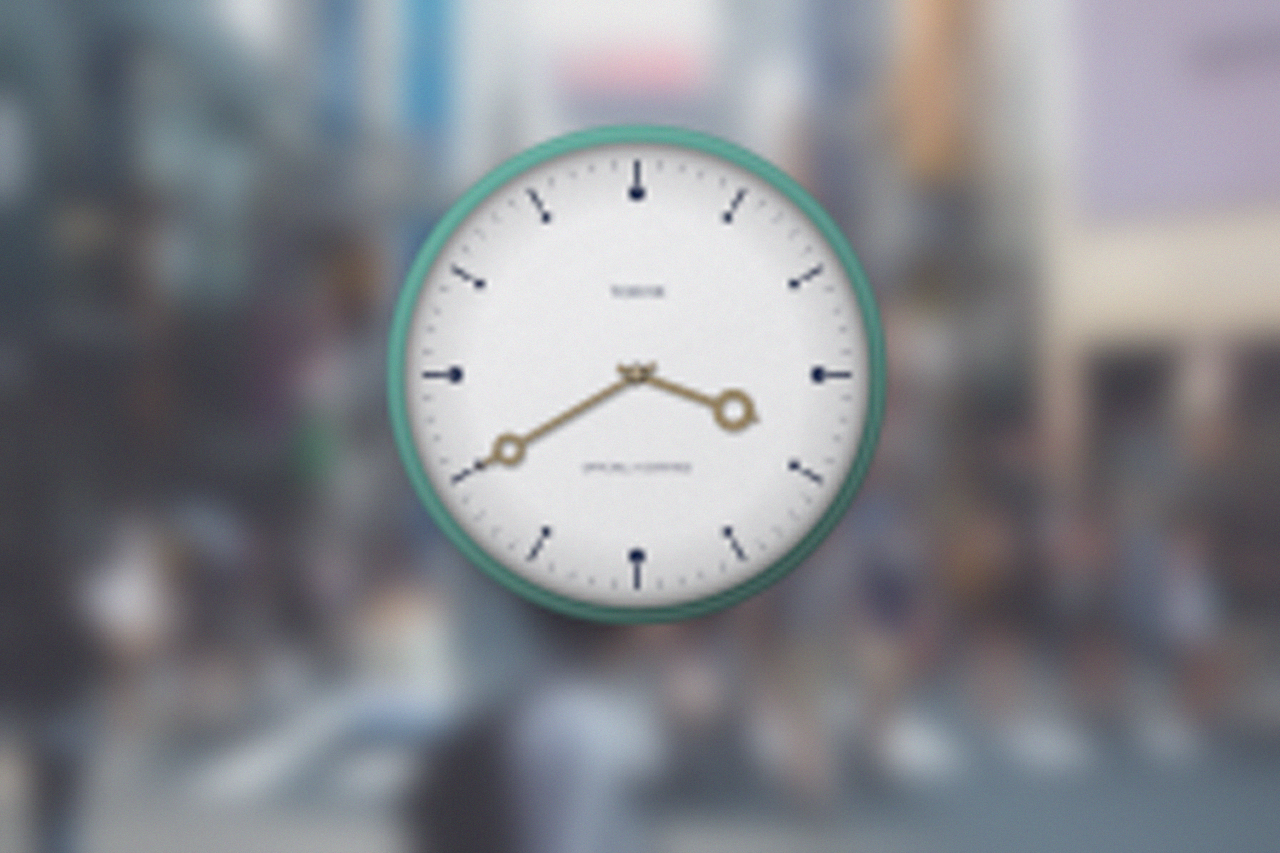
3:40
